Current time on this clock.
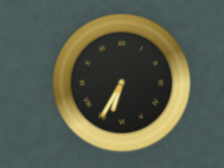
6:35
